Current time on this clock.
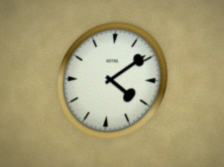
4:09
